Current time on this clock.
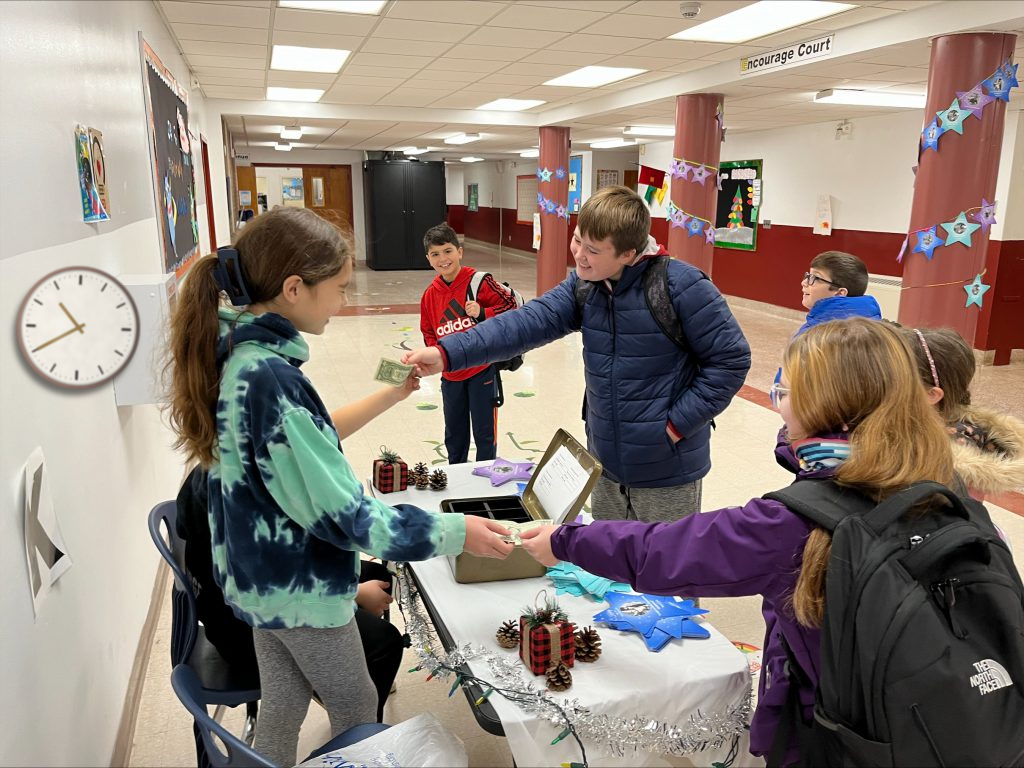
10:40
